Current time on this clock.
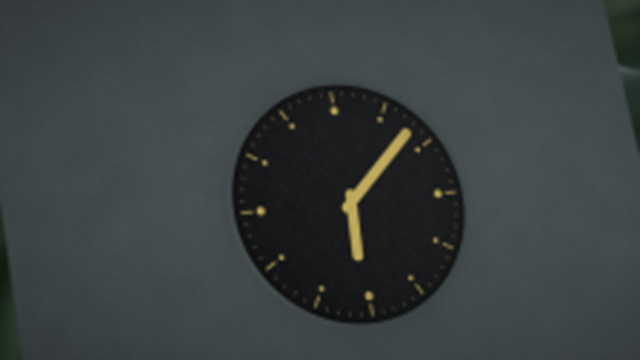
6:08
